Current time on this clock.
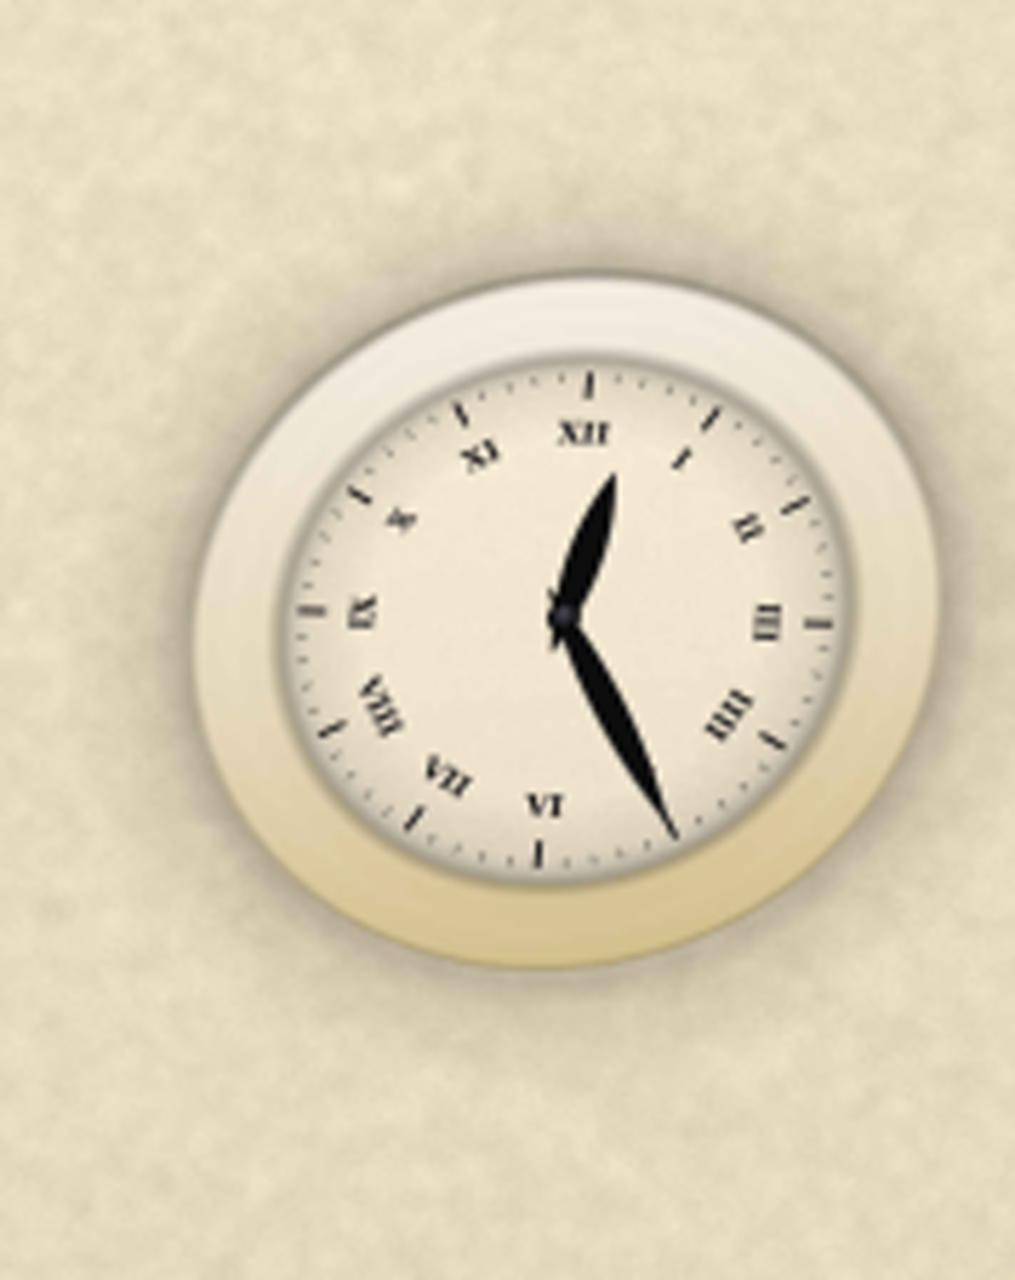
12:25
